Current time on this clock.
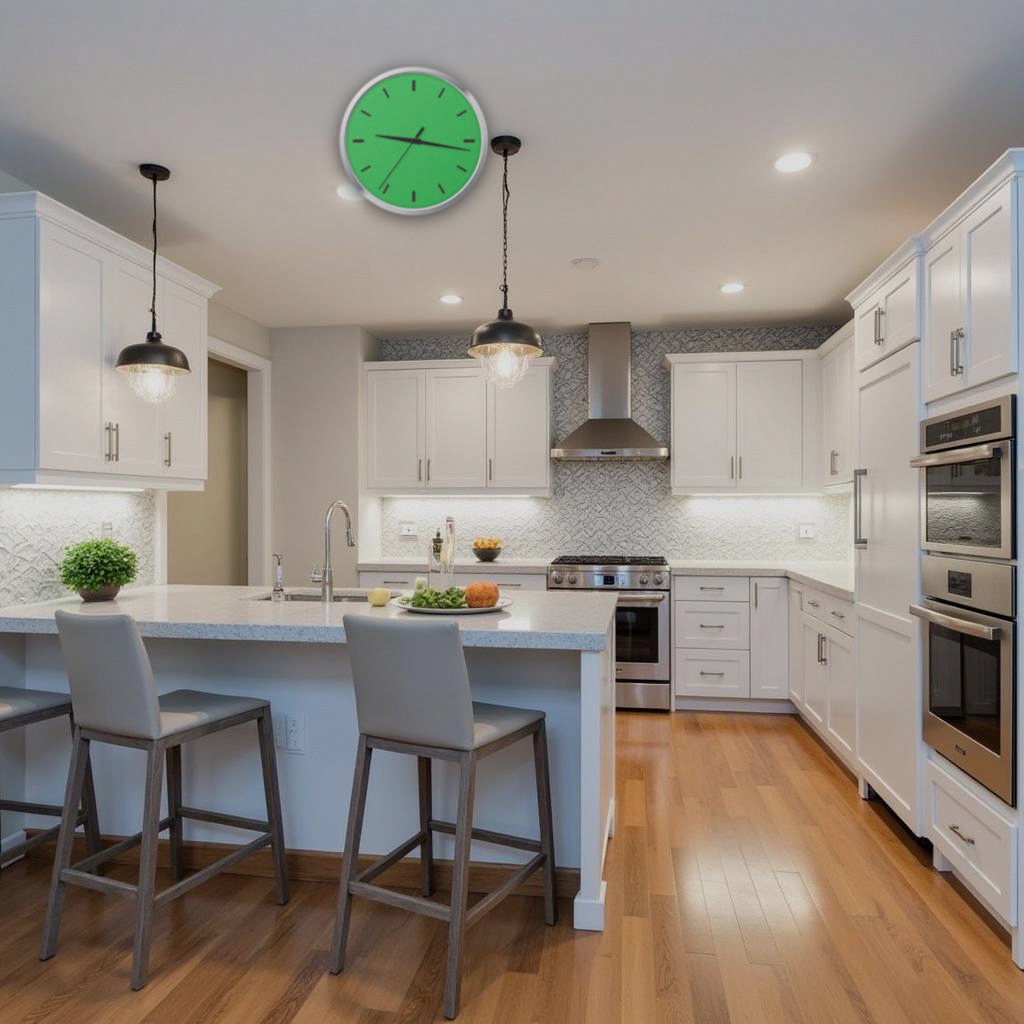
9:16:36
